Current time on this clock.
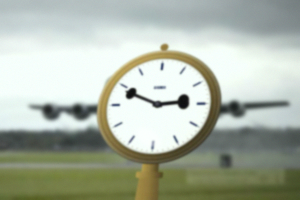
2:49
